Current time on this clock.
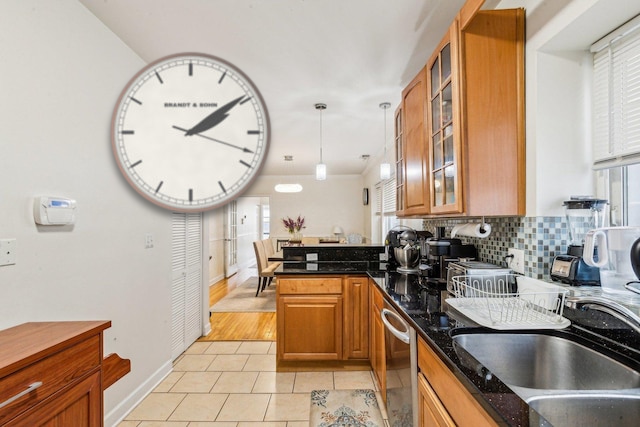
2:09:18
